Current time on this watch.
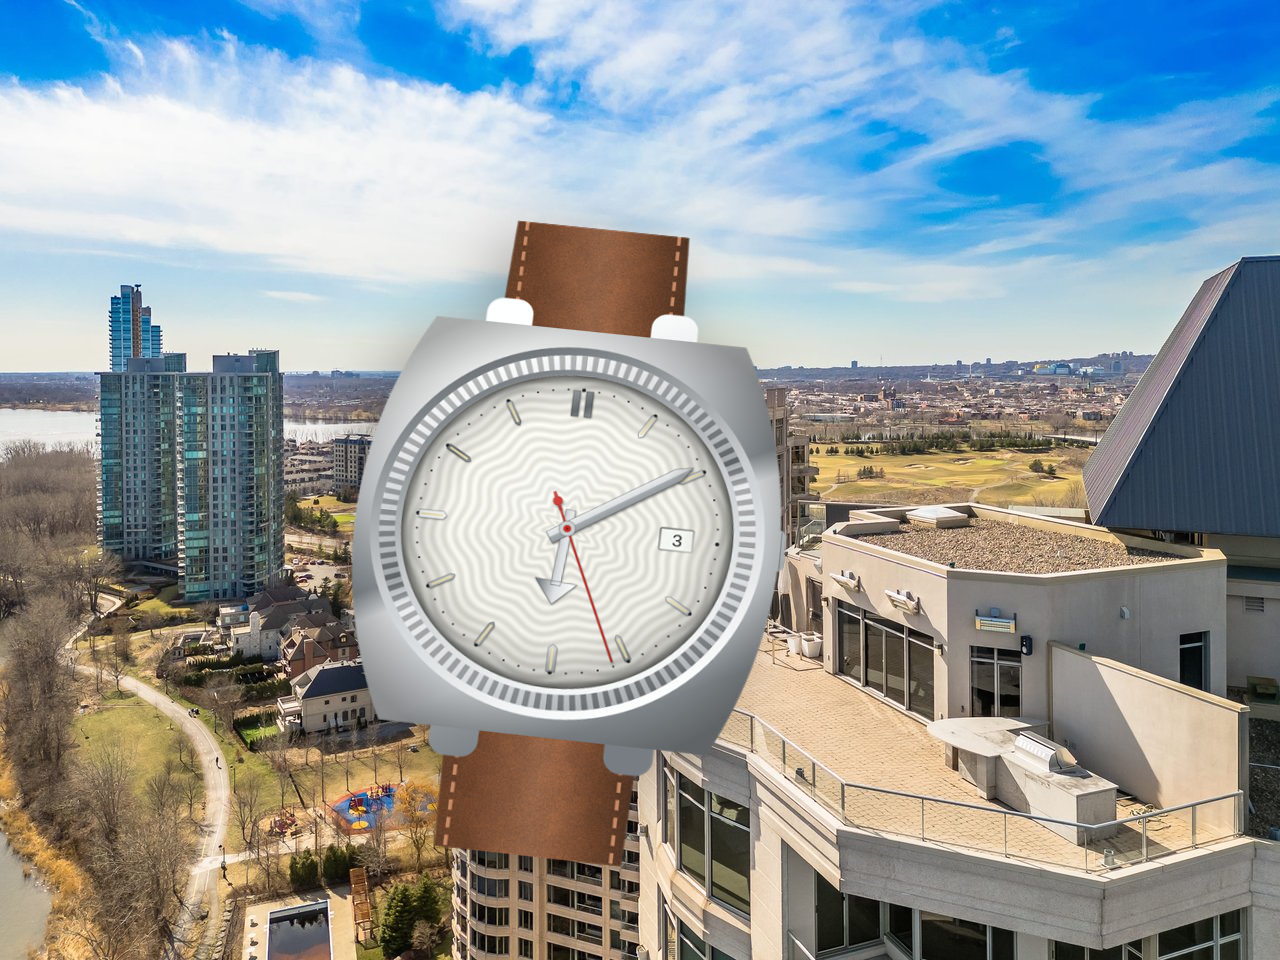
6:09:26
